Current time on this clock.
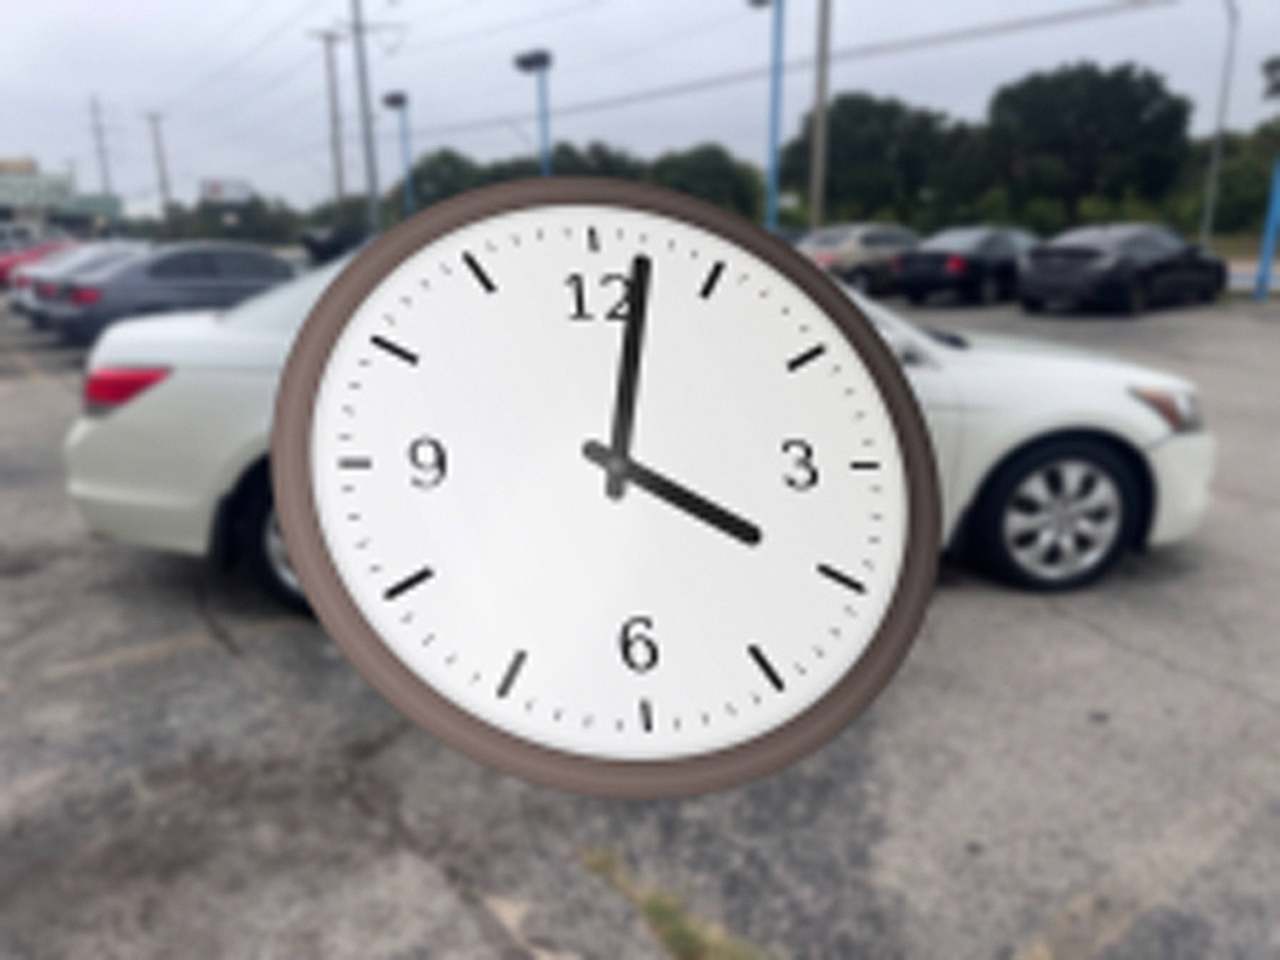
4:02
